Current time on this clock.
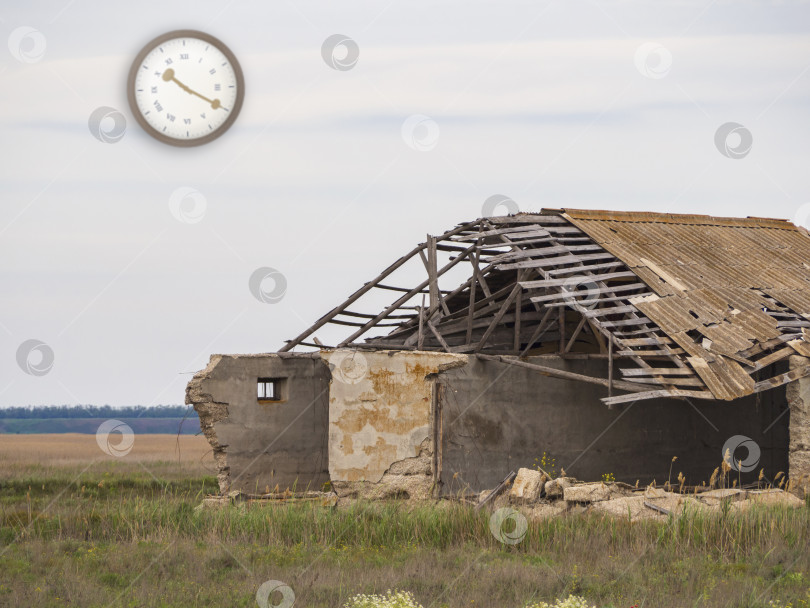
10:20
